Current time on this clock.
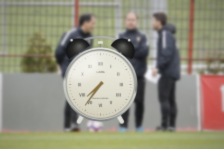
7:36
